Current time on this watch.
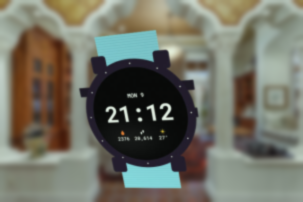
21:12
